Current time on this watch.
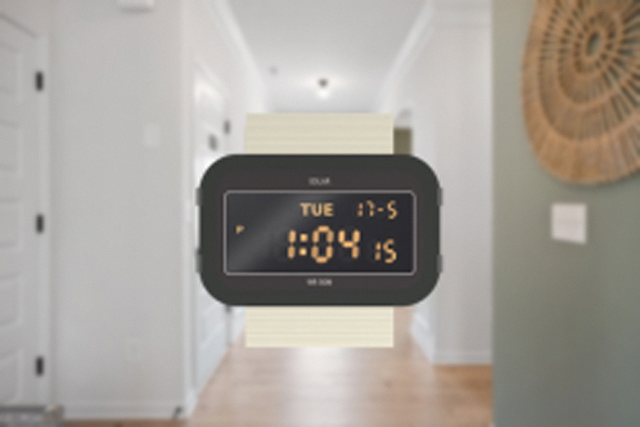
1:04:15
